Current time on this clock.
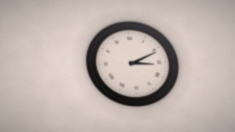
3:11
